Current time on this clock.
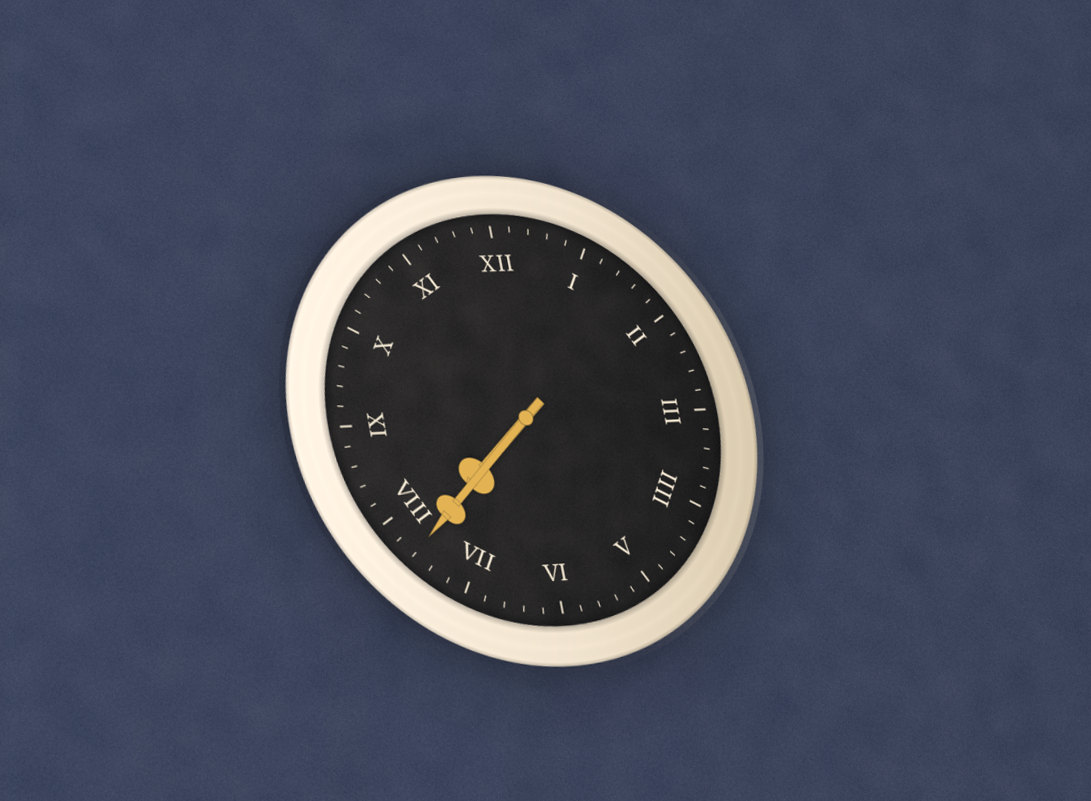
7:38
